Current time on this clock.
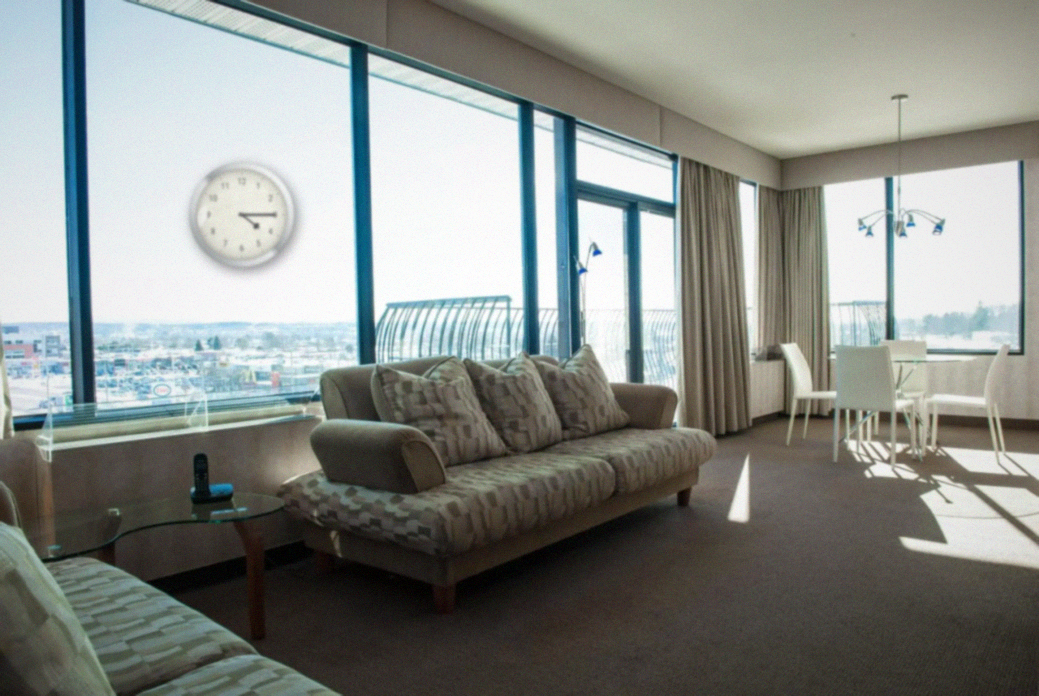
4:15
